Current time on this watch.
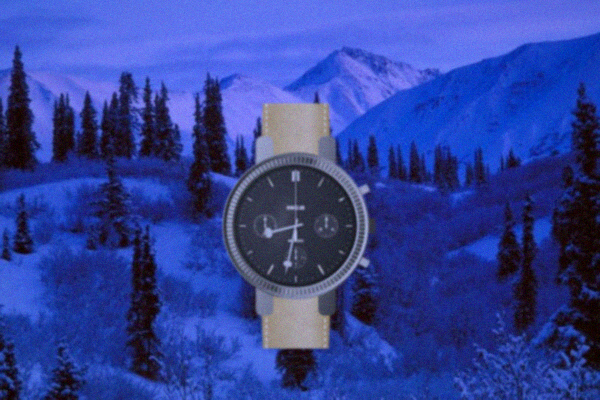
8:32
